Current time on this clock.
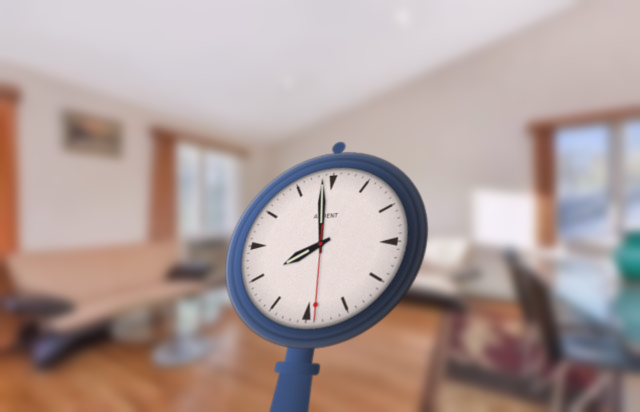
7:58:29
